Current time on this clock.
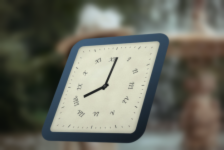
8:01
